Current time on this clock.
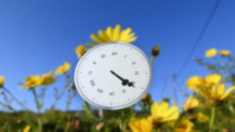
4:21
